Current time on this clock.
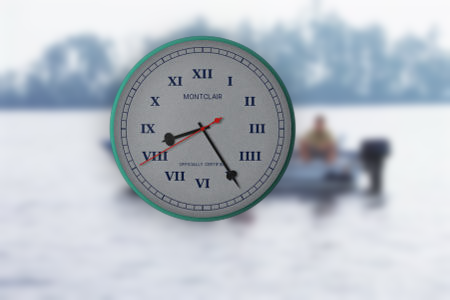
8:24:40
